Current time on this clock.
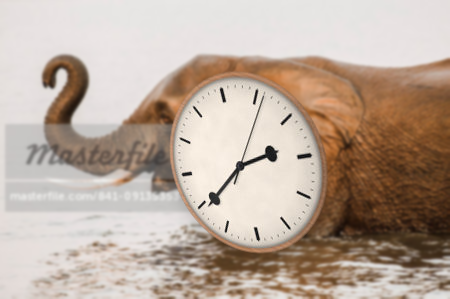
2:39:06
